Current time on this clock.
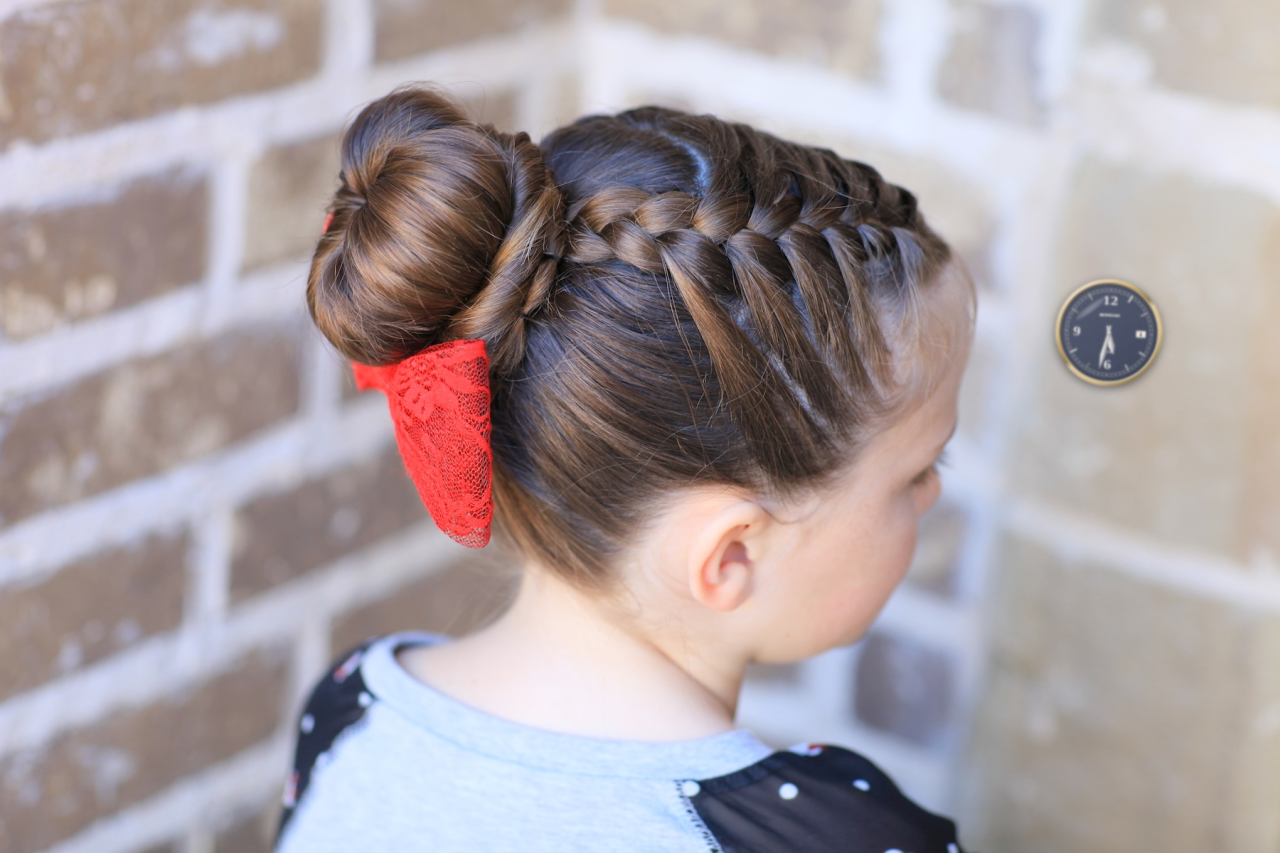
5:32
